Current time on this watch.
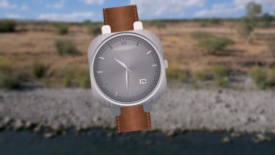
10:31
